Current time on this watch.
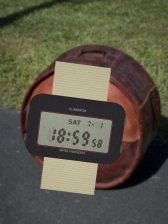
18:59:58
